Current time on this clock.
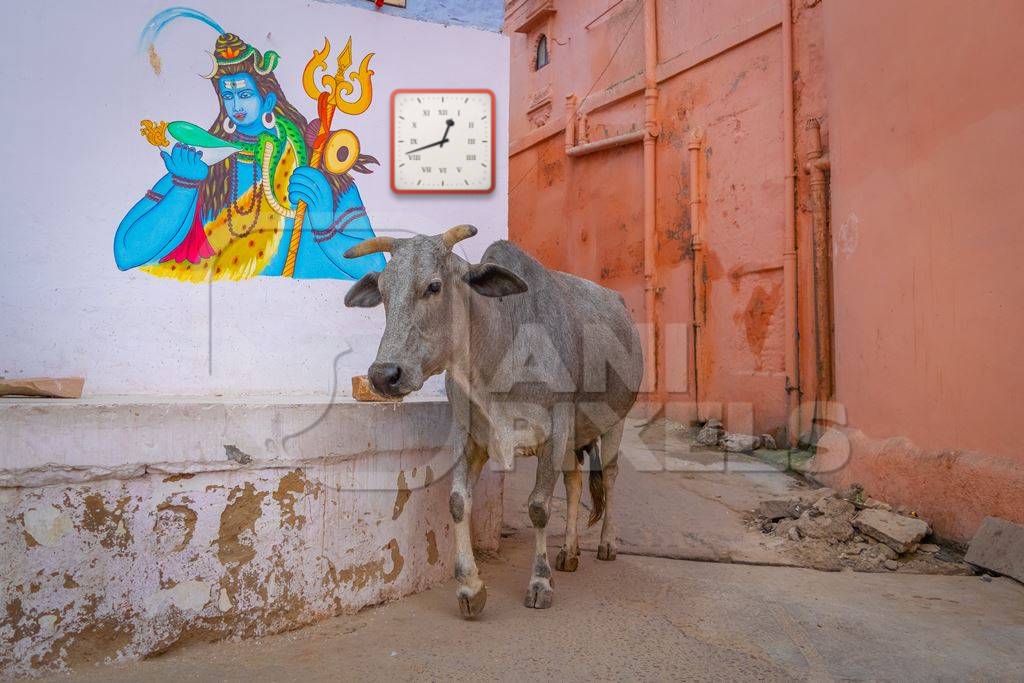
12:42
